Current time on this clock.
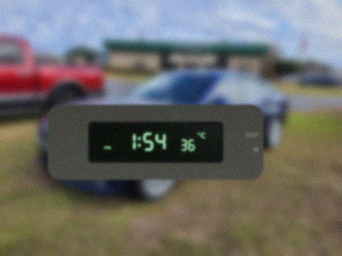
1:54
